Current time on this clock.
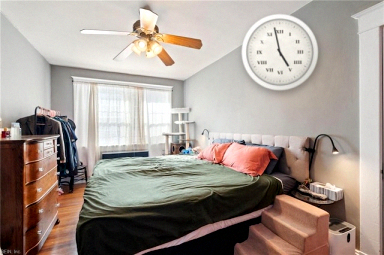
4:58
